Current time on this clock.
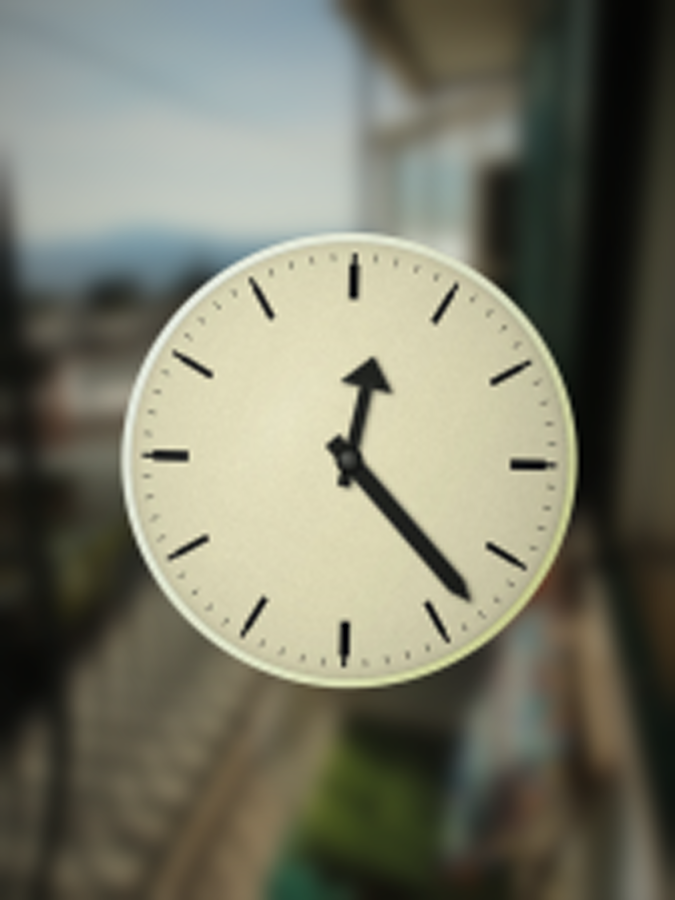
12:23
